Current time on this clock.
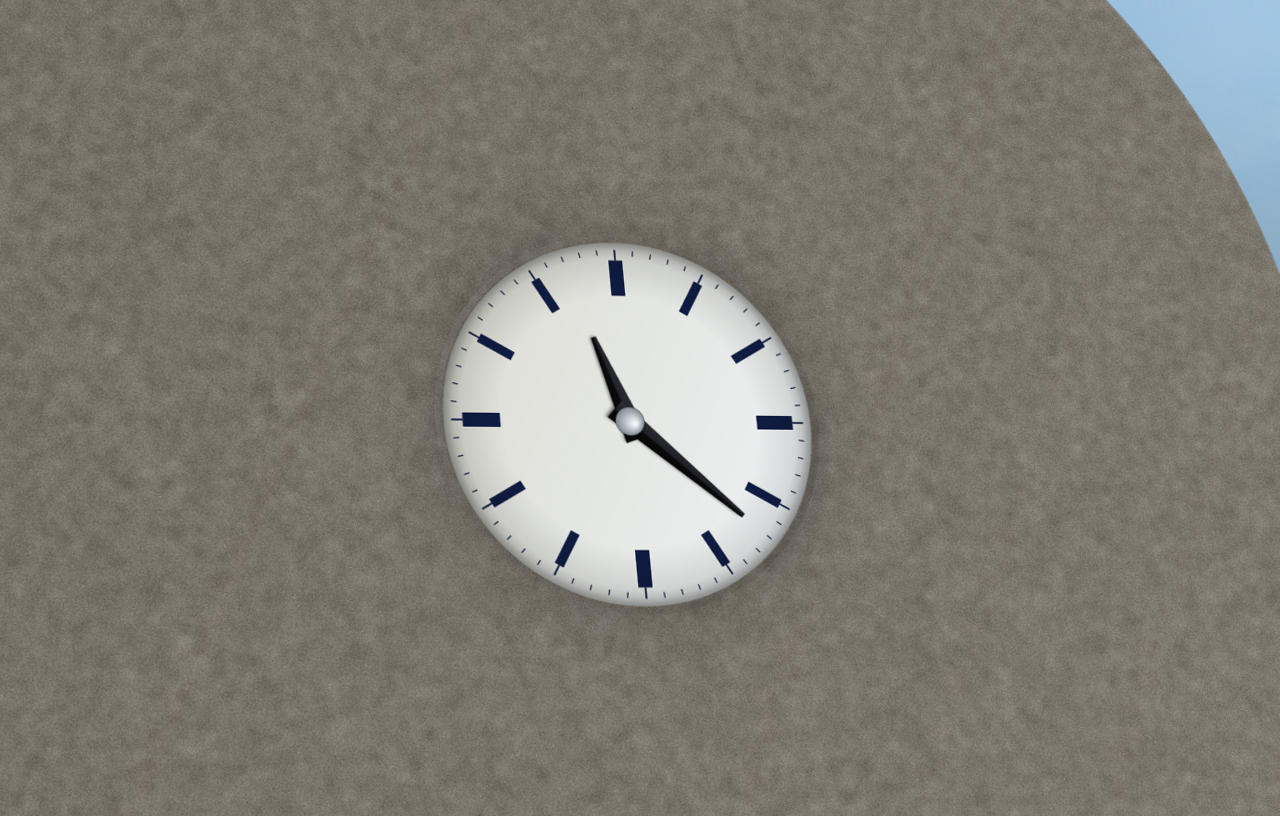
11:22
